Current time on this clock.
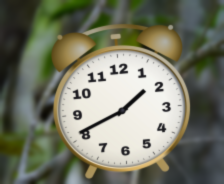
1:41
